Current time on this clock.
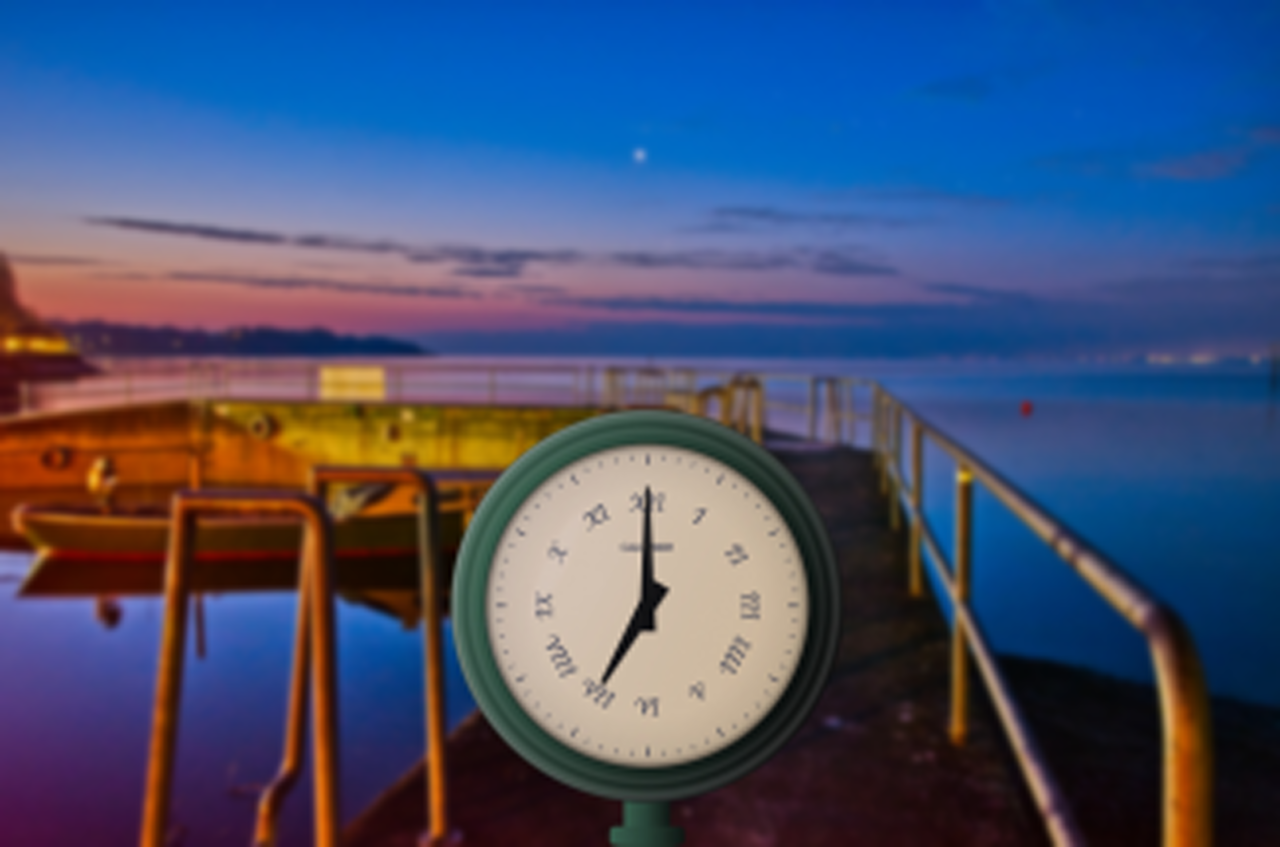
7:00
